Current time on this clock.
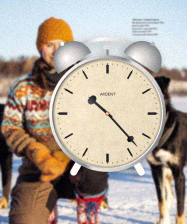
10:23
